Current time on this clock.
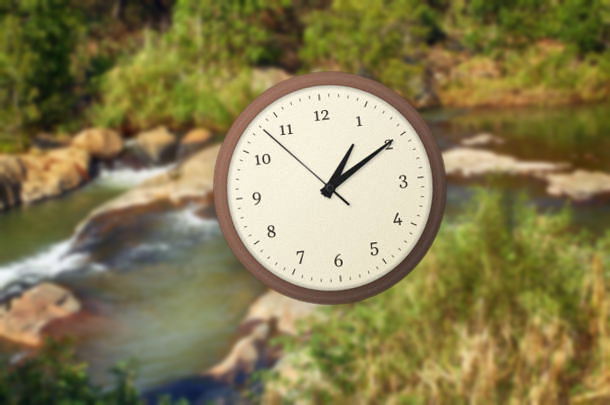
1:09:53
